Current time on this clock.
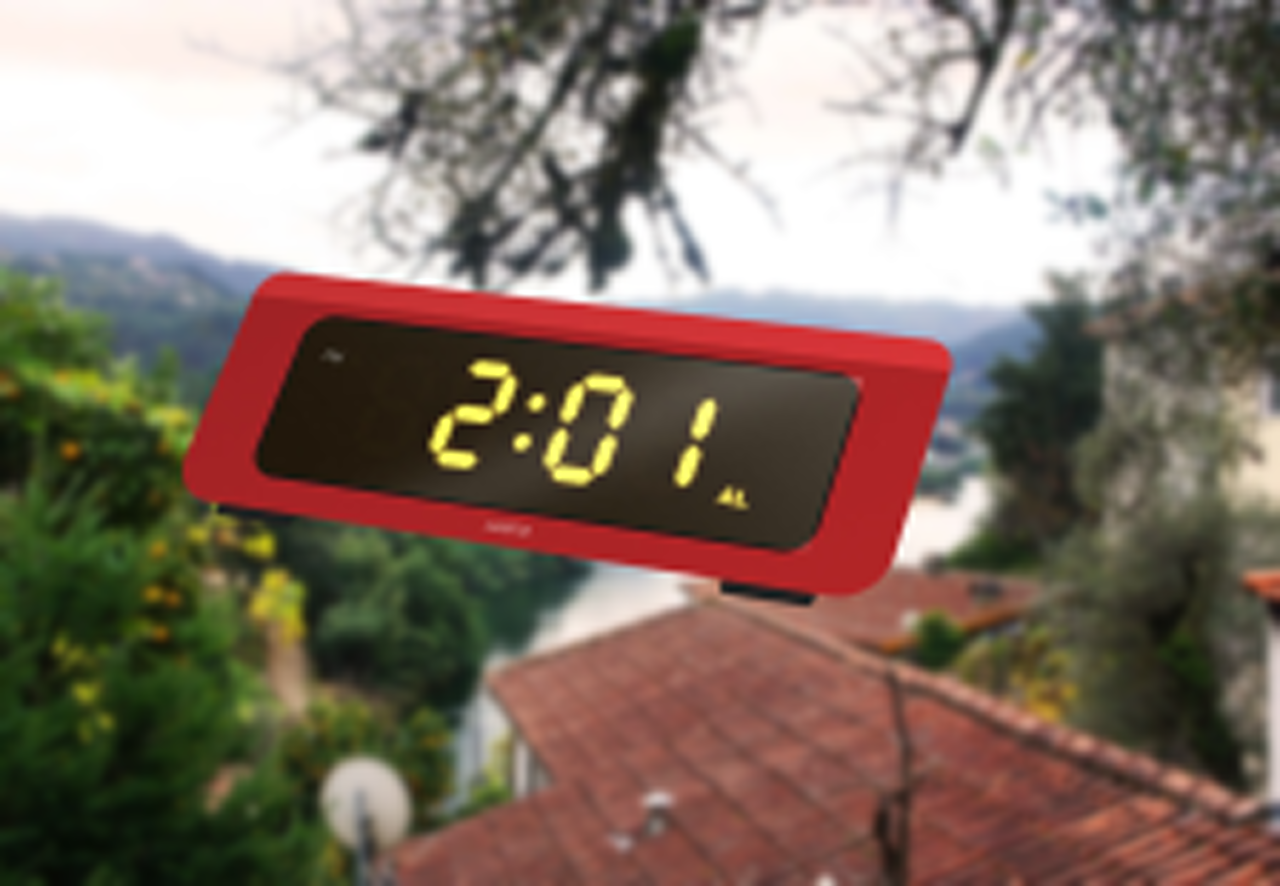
2:01
